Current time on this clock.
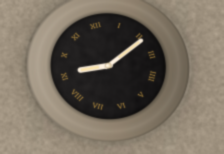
9:11
